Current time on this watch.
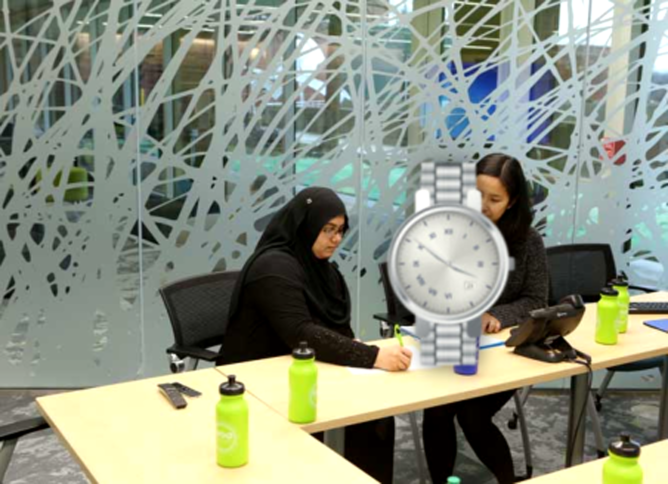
3:51
